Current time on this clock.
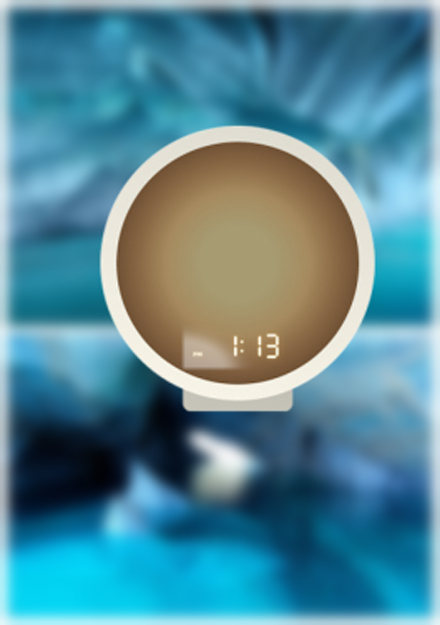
1:13
